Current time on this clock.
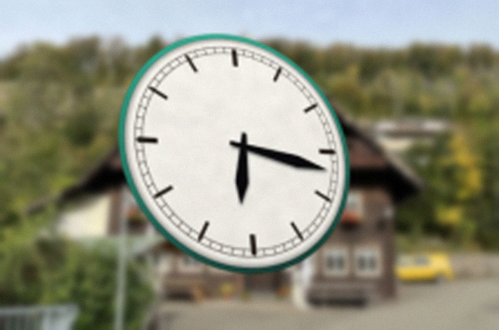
6:17
